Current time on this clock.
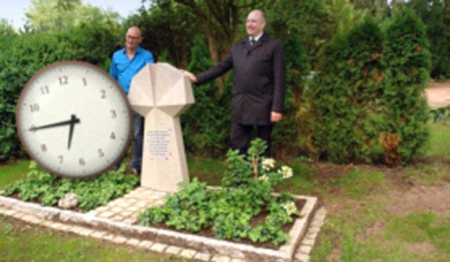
6:45
